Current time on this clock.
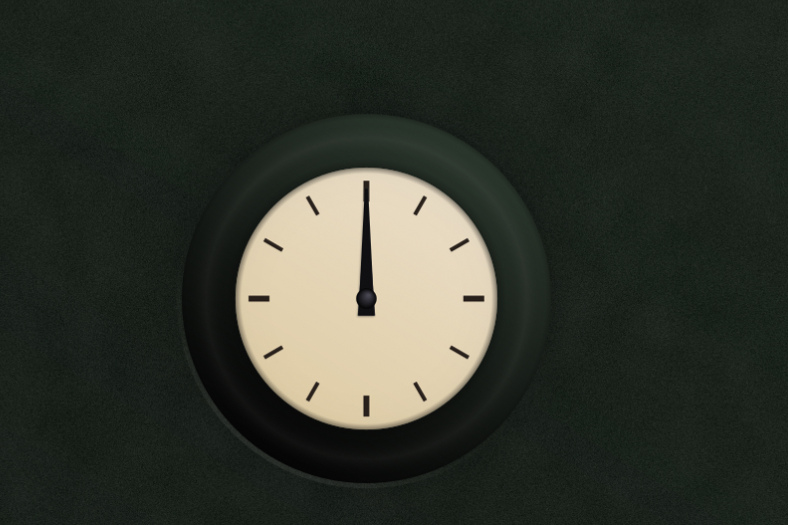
12:00
